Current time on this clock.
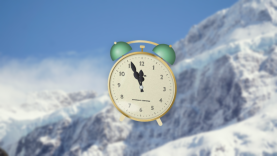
11:56
